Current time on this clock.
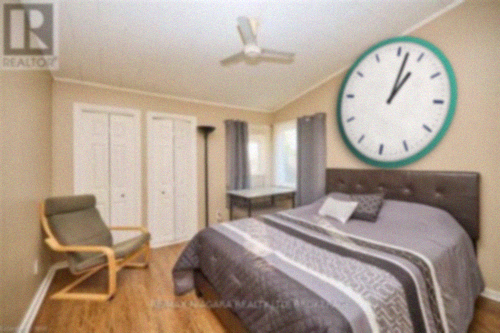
1:02
